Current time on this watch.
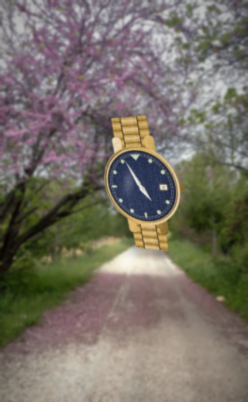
4:56
